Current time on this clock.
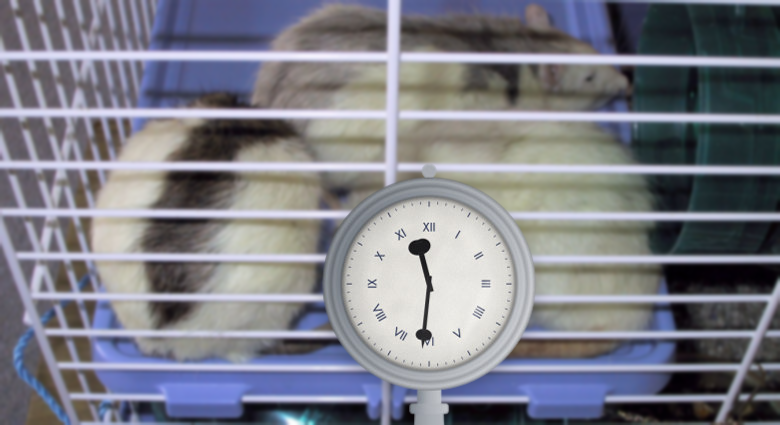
11:31
